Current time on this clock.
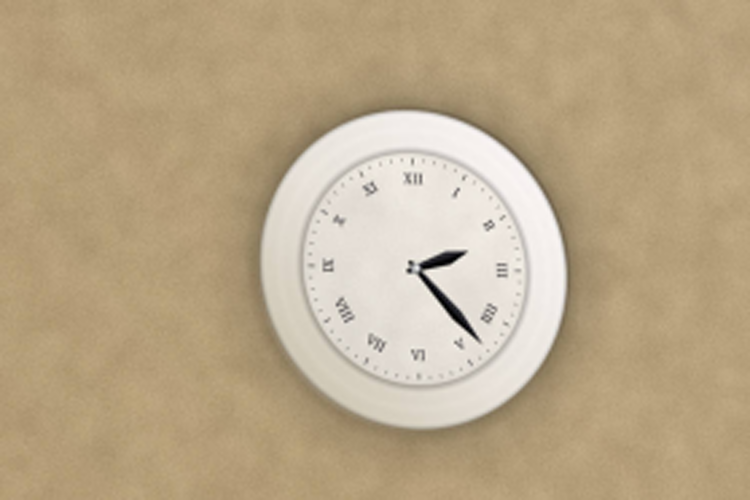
2:23
